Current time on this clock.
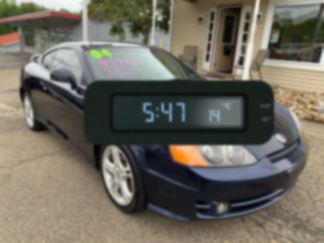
5:47
